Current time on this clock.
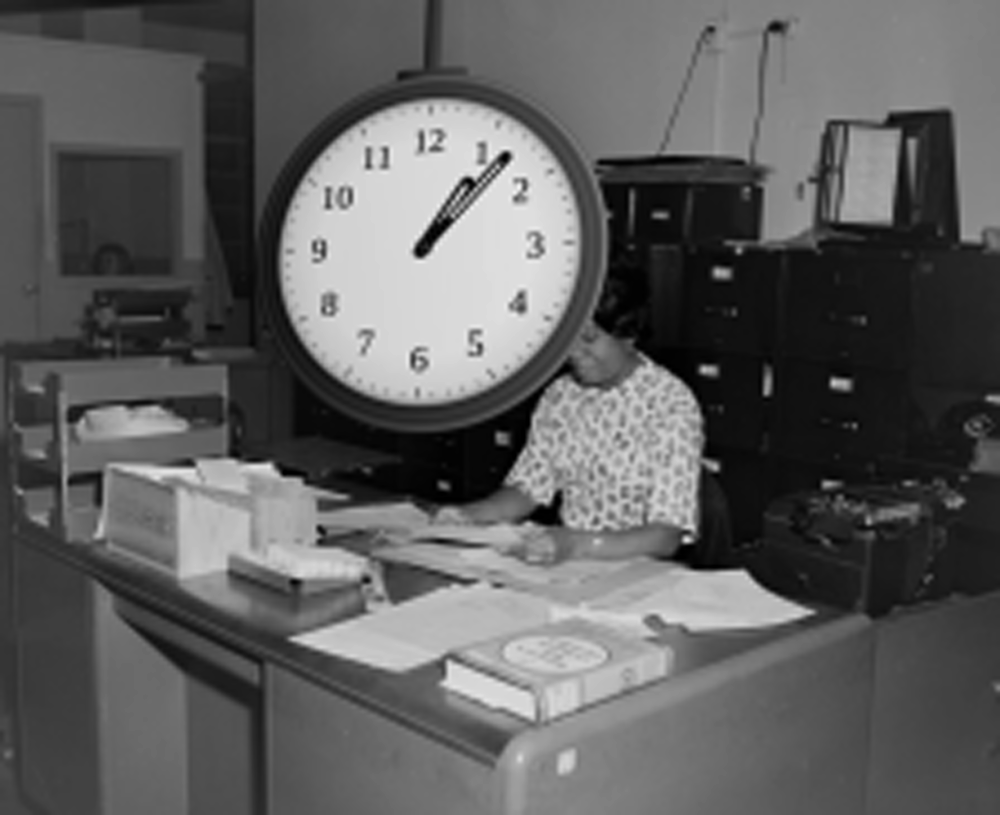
1:07
